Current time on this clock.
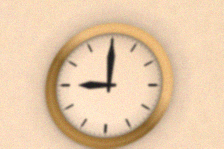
9:00
